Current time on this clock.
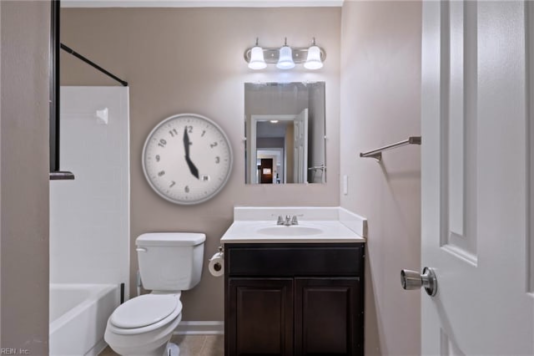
4:59
